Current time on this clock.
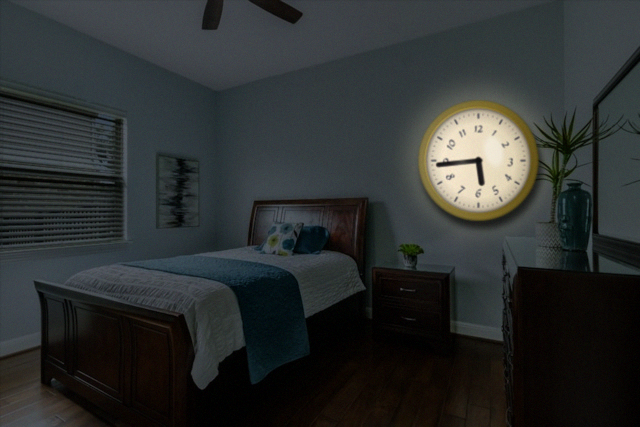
5:44
